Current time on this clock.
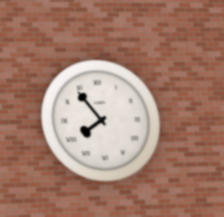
7:54
